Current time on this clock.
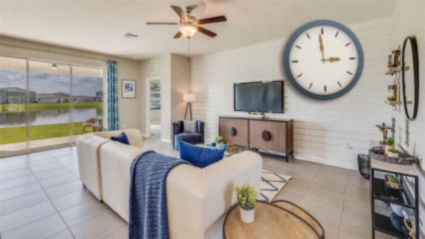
2:59
